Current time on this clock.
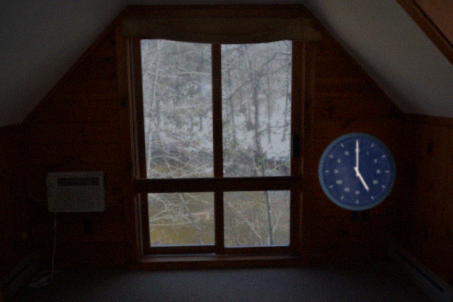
5:00
